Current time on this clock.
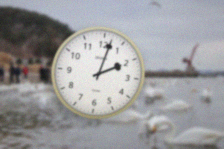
2:02
